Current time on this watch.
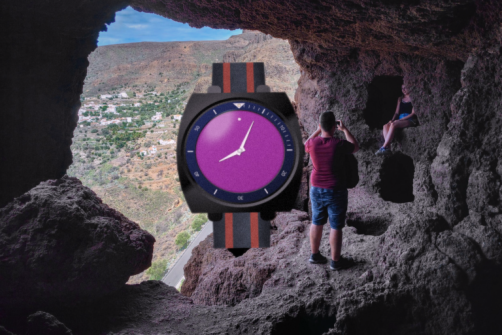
8:04
